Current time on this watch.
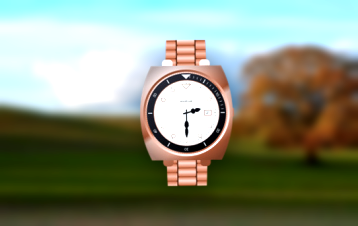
2:30
